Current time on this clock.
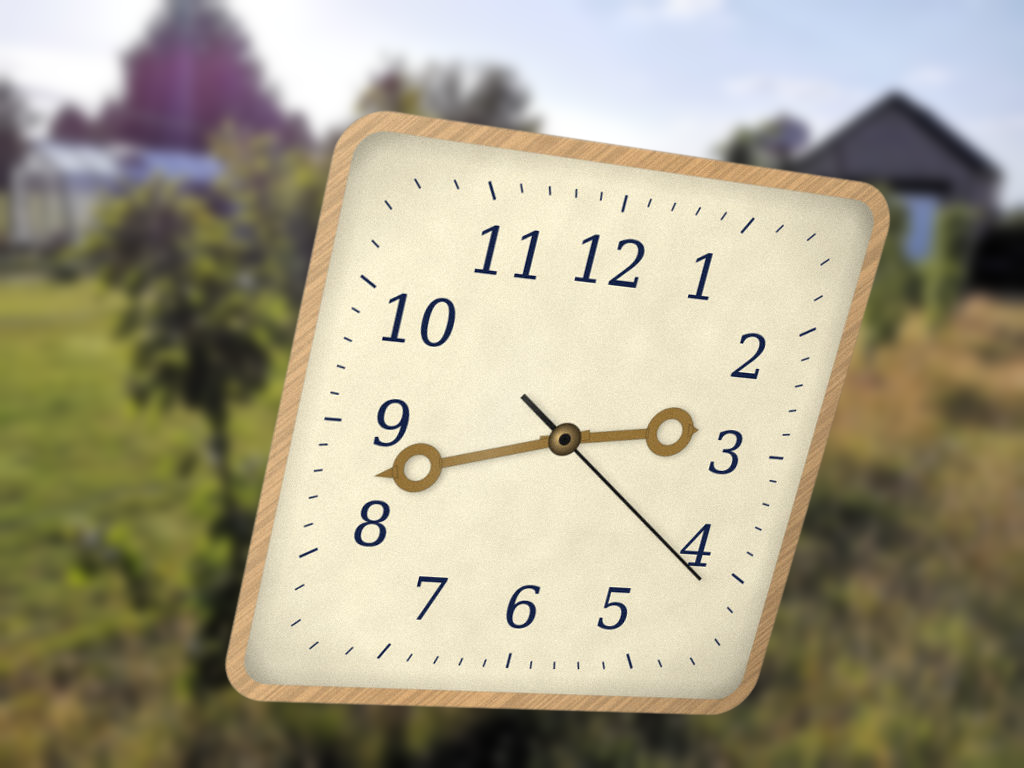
2:42:21
